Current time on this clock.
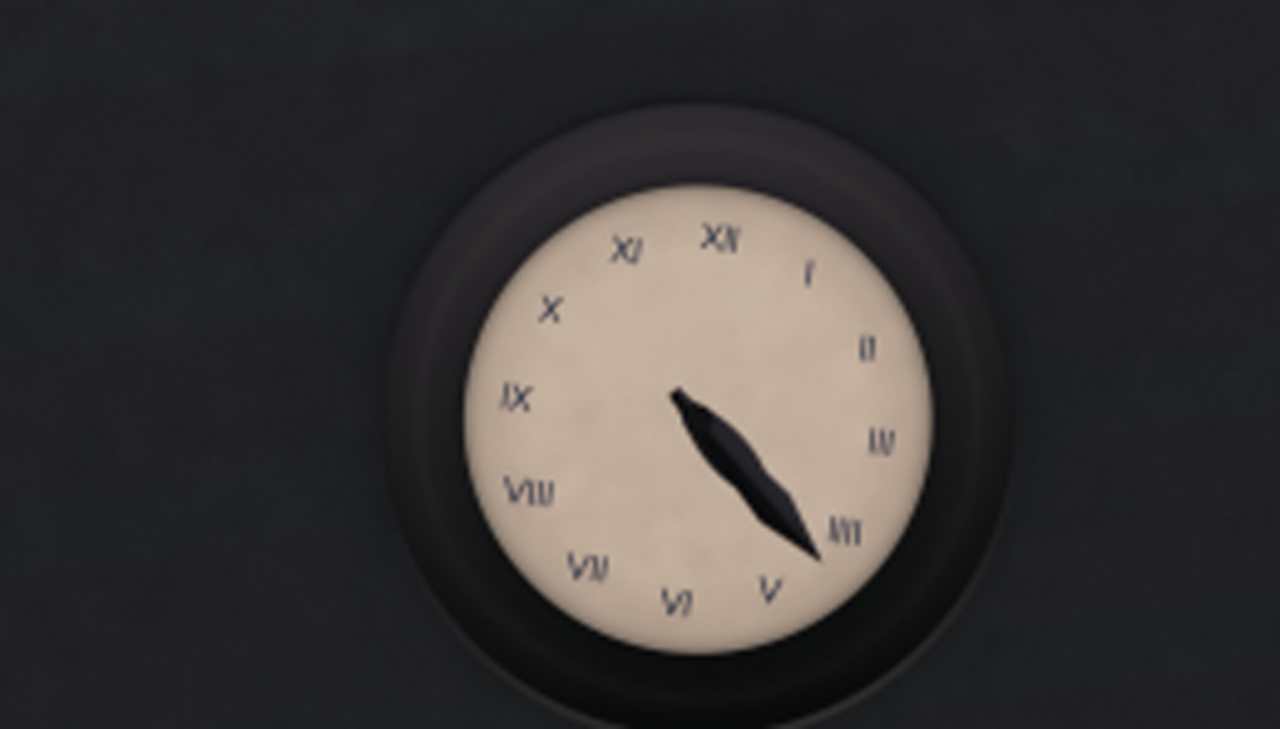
4:22
